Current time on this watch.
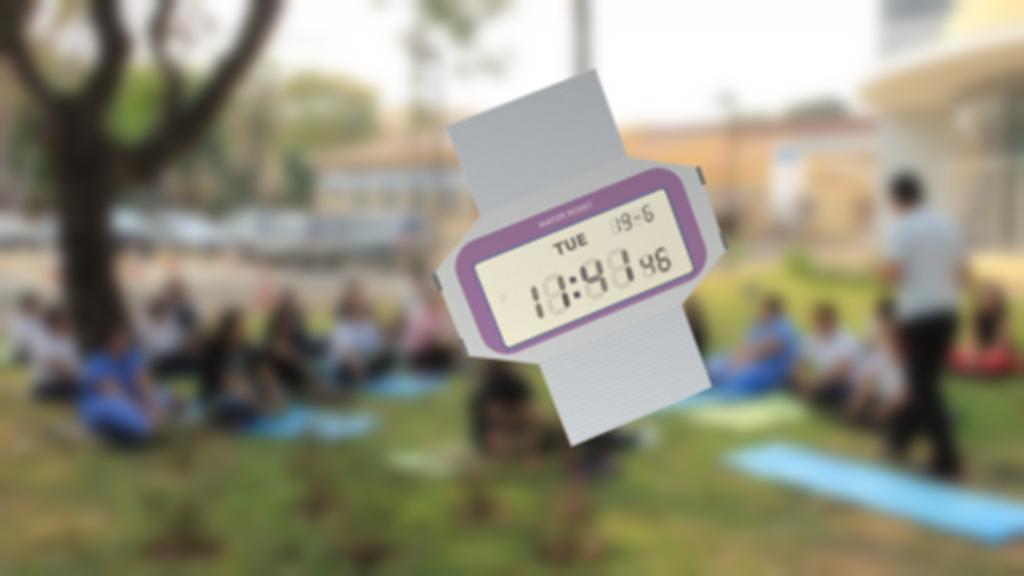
11:41:46
